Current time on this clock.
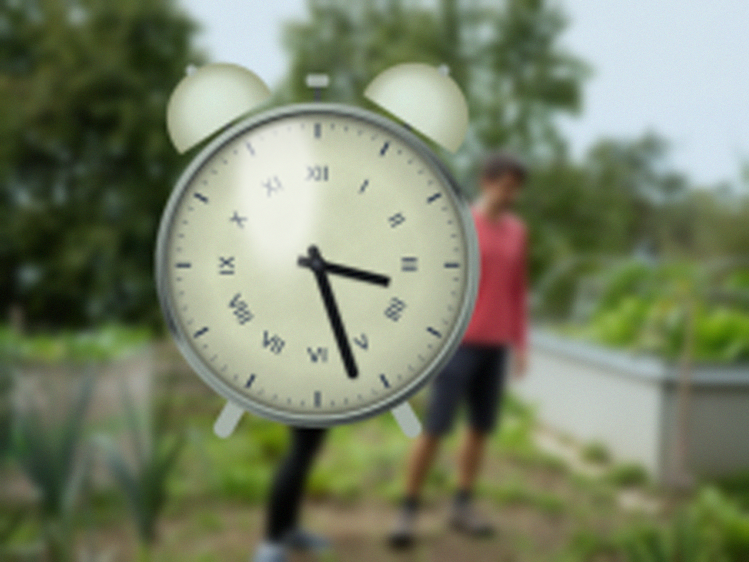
3:27
